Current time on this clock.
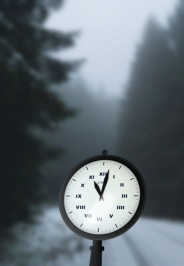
11:02
